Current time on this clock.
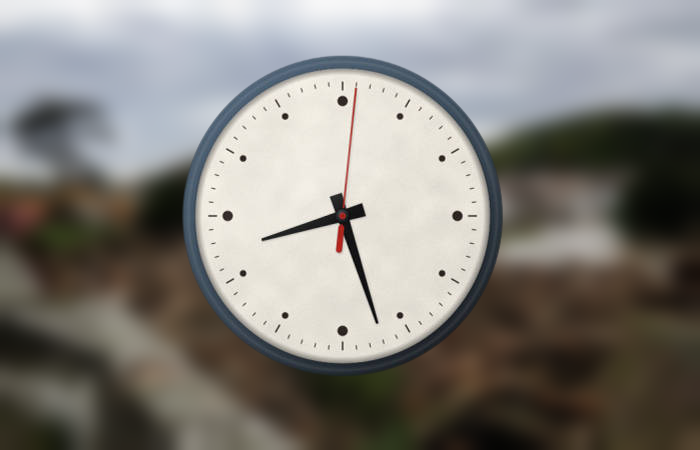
8:27:01
